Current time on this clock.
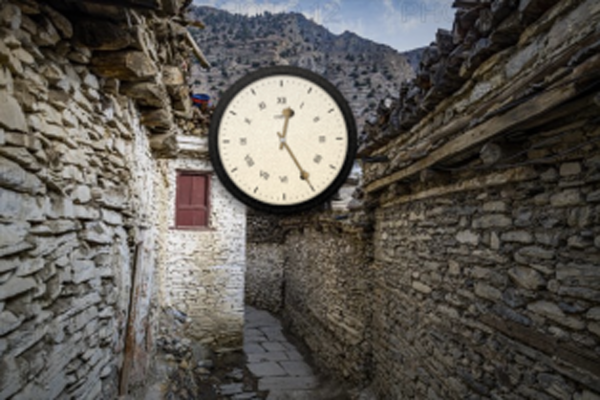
12:25
